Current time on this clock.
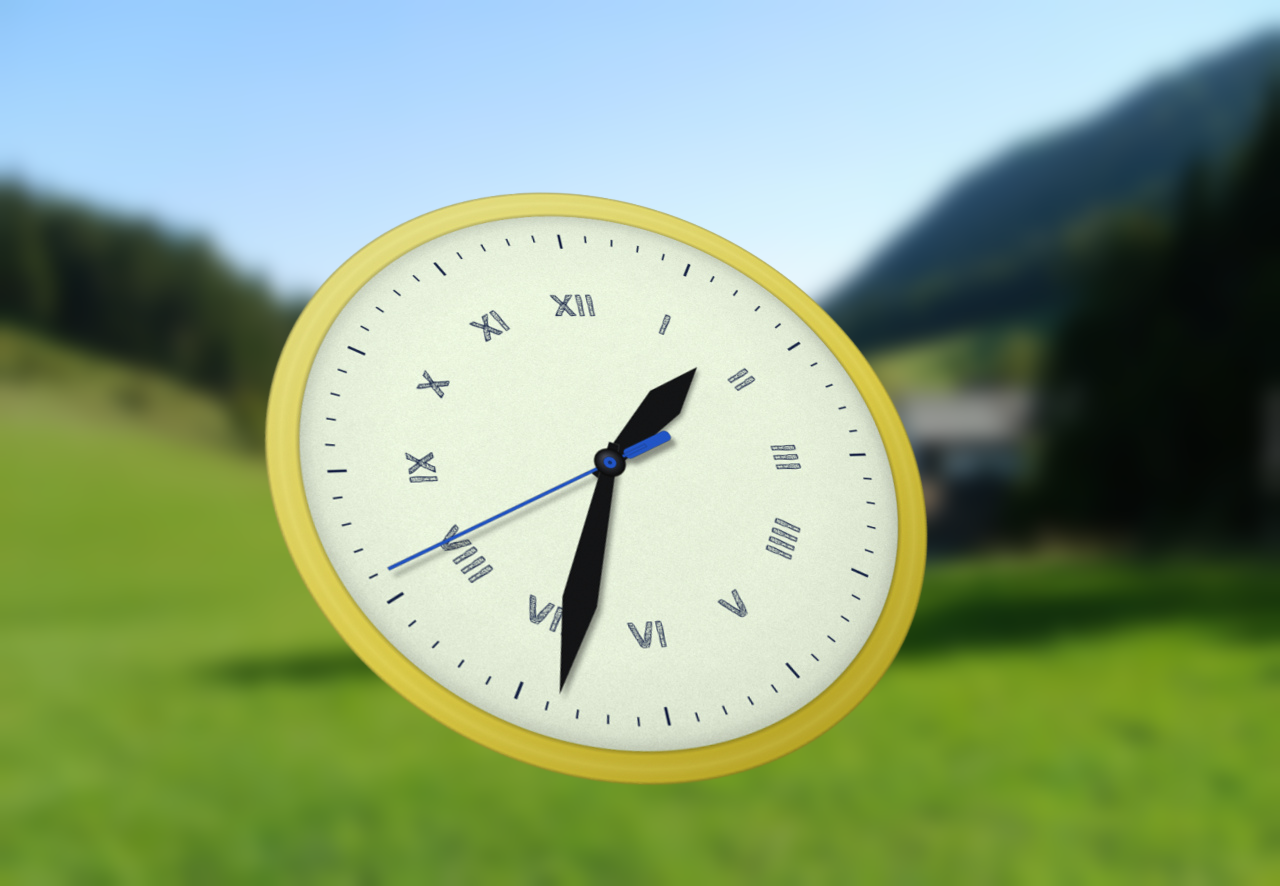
1:33:41
